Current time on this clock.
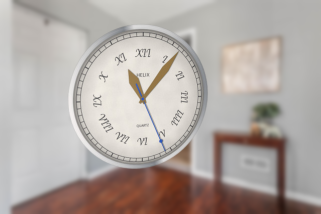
11:06:26
